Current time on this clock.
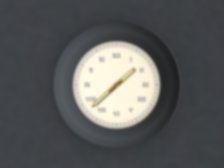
1:38
